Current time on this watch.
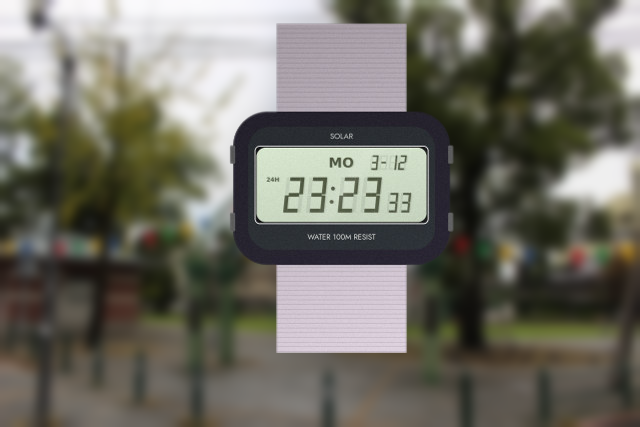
23:23:33
